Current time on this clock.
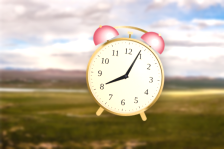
8:04
